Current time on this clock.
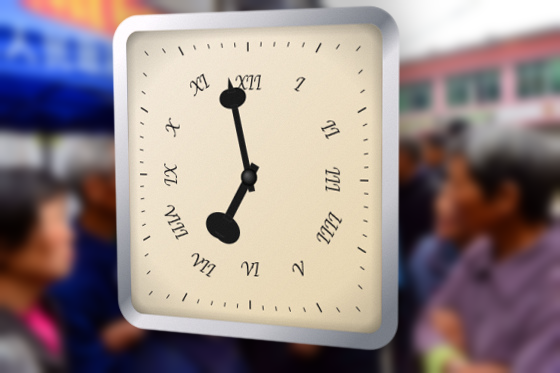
6:58
